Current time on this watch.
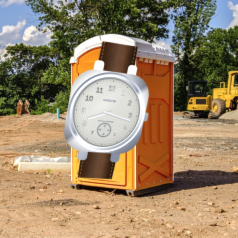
8:17
